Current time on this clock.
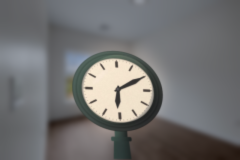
6:10
